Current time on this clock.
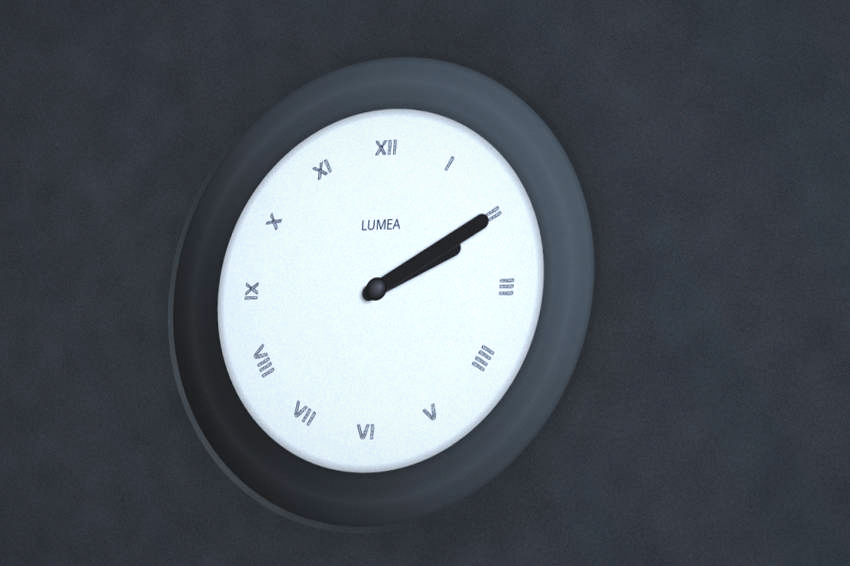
2:10
